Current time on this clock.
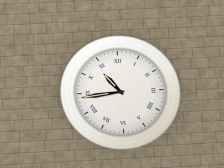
10:44
